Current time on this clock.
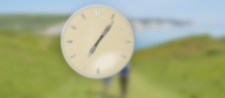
7:06
